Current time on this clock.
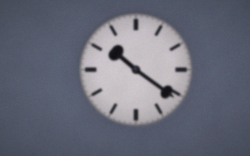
10:21
